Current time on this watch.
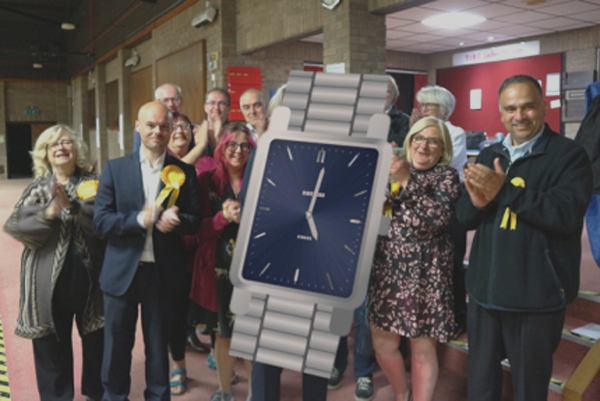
5:01
